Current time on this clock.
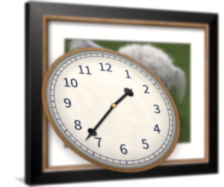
1:37
